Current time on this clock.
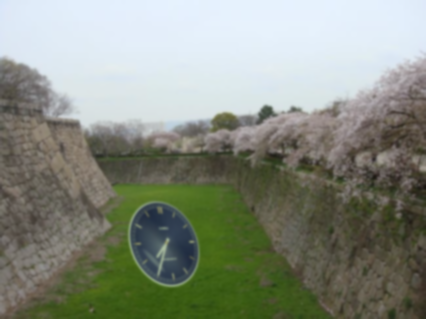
7:35
